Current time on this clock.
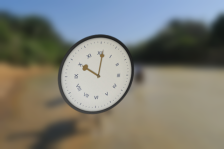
10:01
